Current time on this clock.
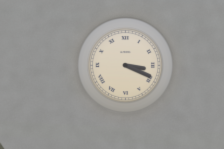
3:19
